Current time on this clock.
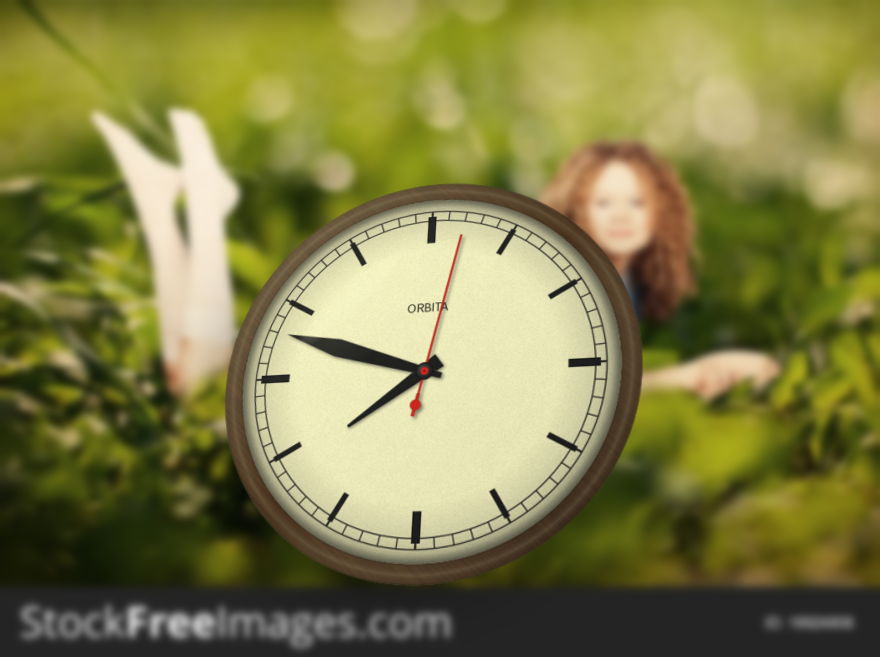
7:48:02
